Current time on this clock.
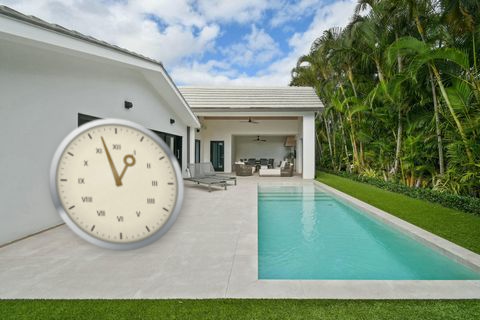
12:57
